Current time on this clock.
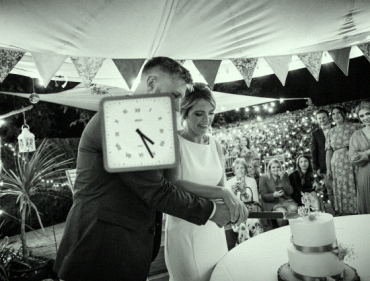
4:26
